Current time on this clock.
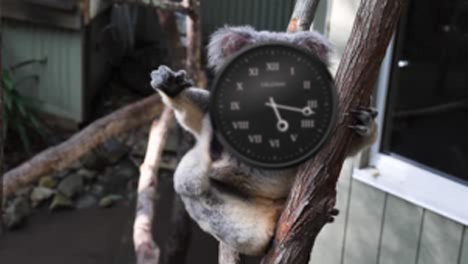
5:17
